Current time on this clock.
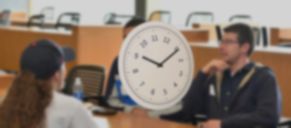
9:06
